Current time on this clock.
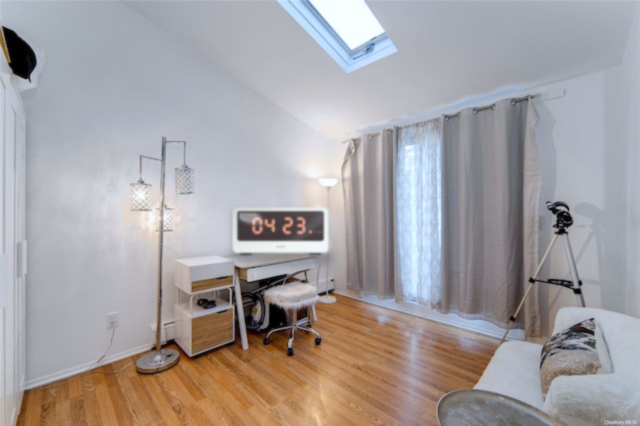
4:23
